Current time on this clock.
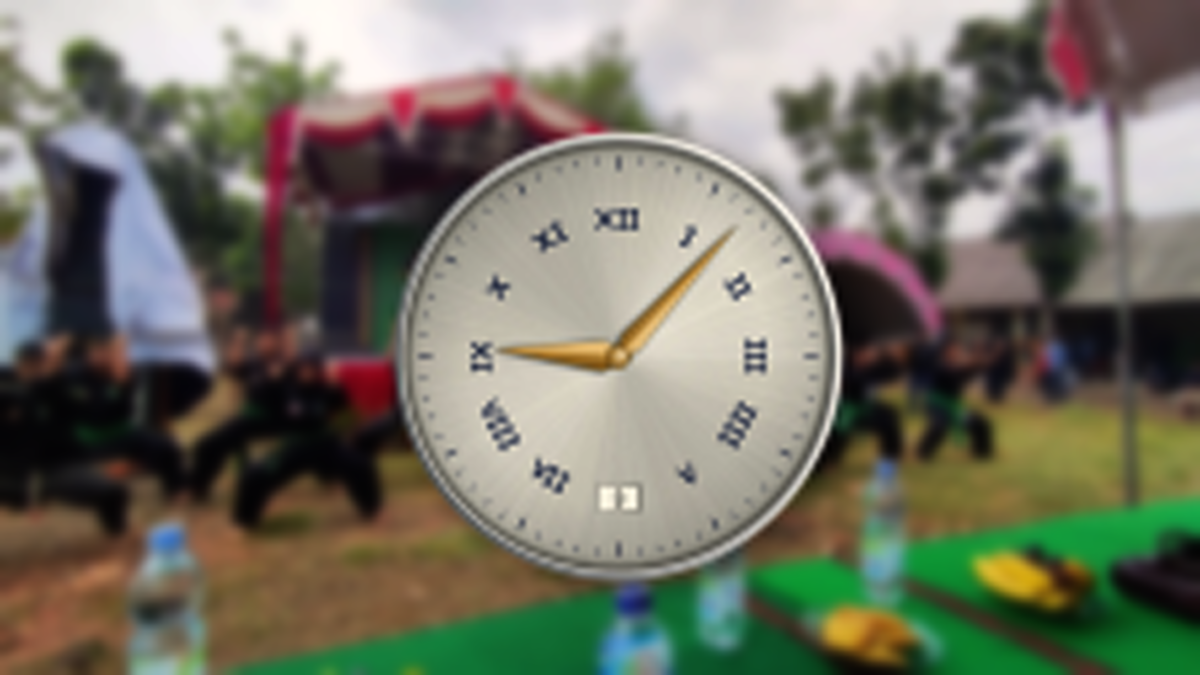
9:07
